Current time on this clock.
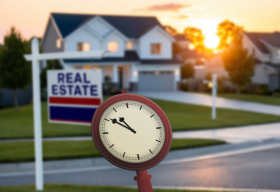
10:51
